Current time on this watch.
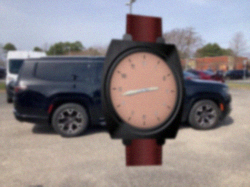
2:43
